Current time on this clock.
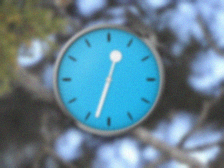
12:33
